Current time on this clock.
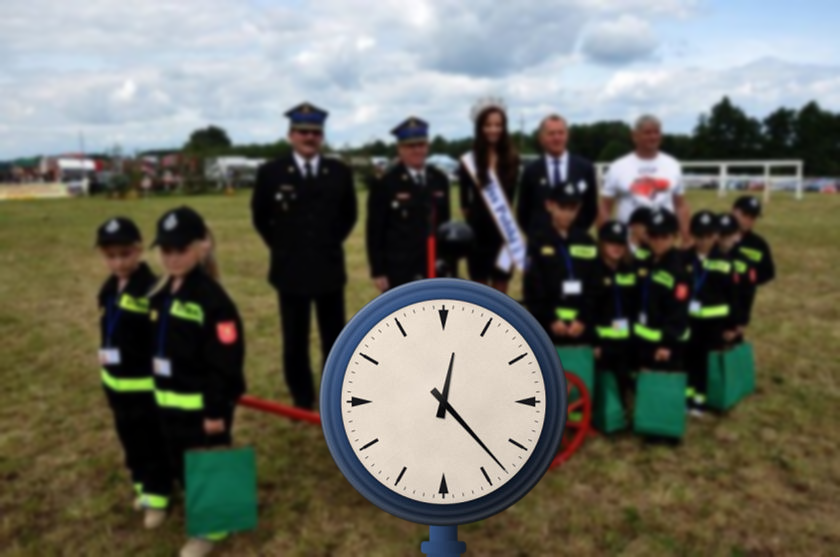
12:23
